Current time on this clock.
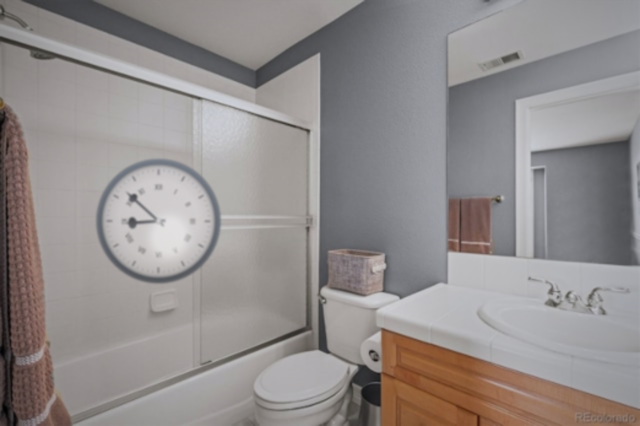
8:52
